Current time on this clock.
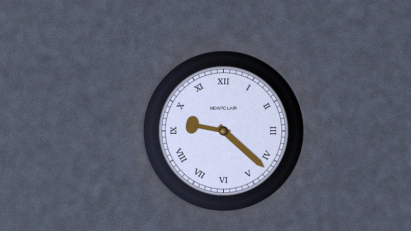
9:22
